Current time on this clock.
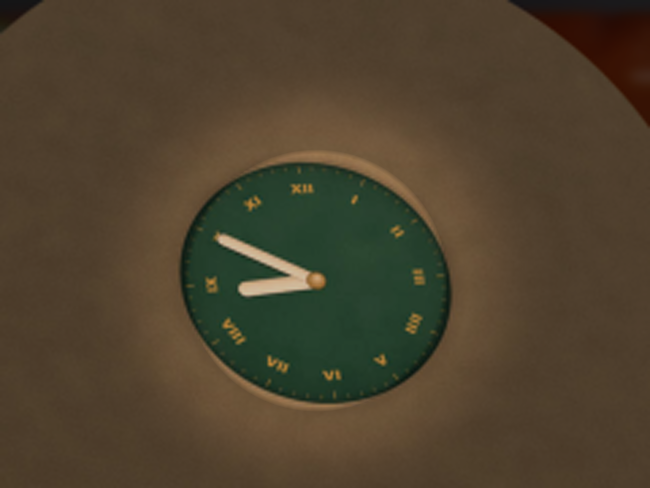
8:50
